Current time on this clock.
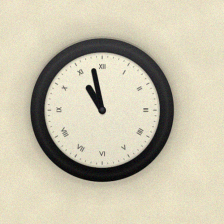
10:58
